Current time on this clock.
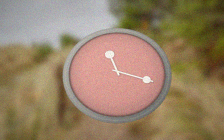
11:18
